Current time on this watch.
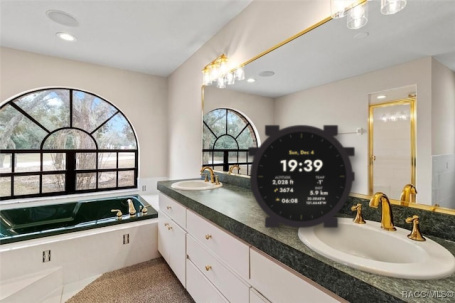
19:39
